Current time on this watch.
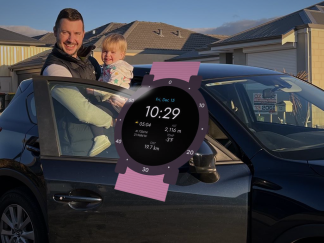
10:29
